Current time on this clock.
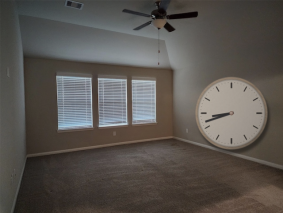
8:42
